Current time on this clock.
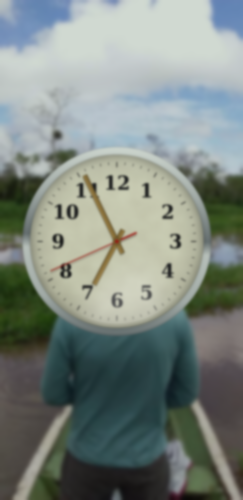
6:55:41
